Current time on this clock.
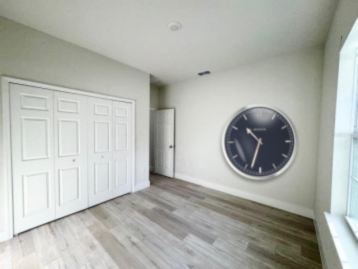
10:33
